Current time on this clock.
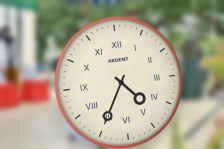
4:35
